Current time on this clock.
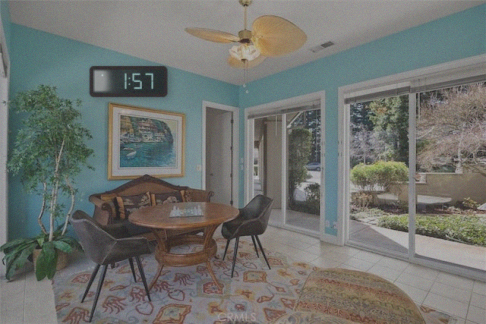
1:57
